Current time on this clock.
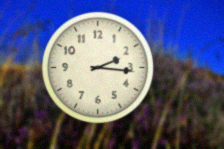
2:16
